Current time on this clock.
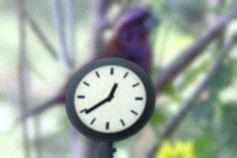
12:39
